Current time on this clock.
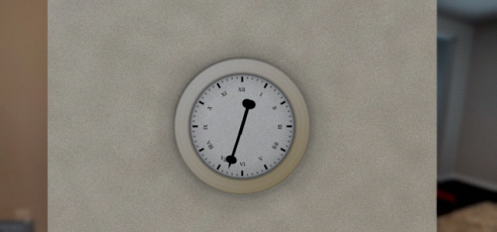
12:33
